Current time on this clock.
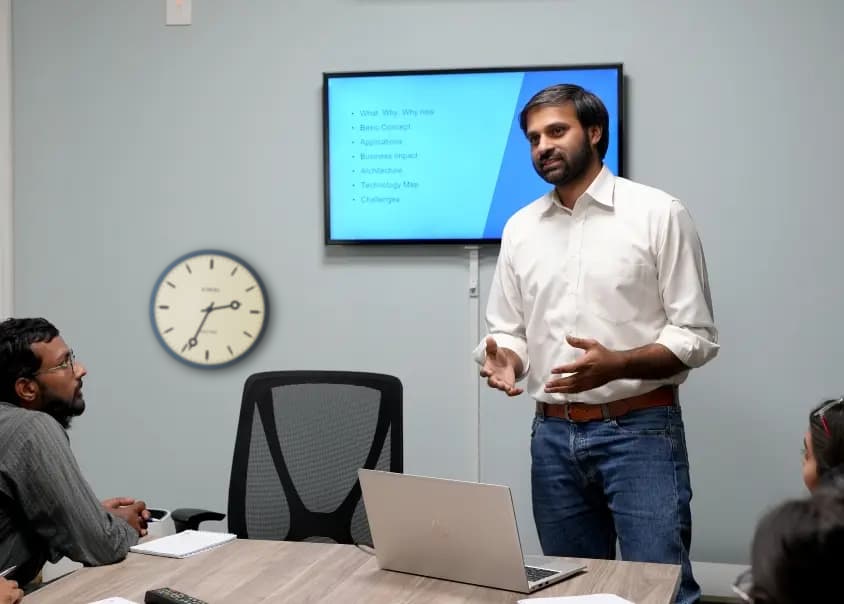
2:34
